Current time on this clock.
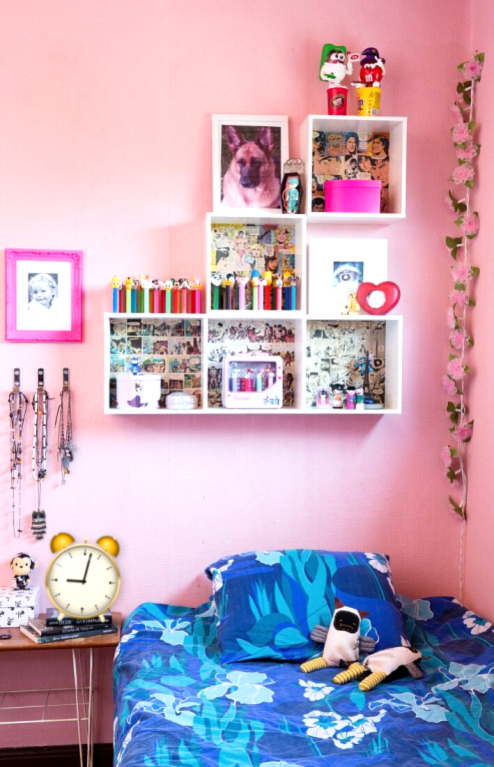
9:02
